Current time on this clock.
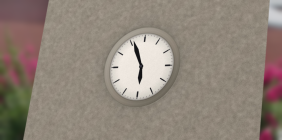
5:56
